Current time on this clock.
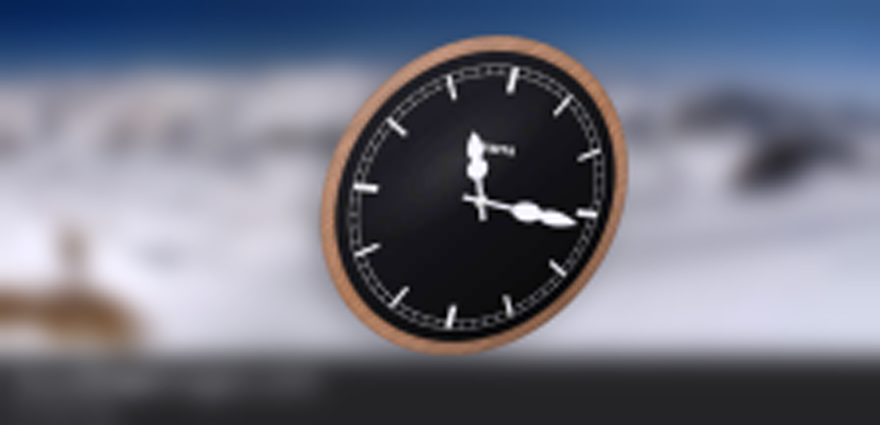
11:16
